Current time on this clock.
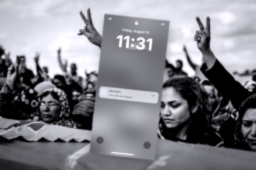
11:31
